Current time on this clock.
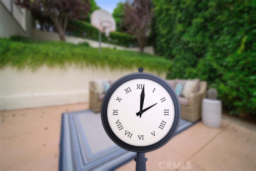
2:01
